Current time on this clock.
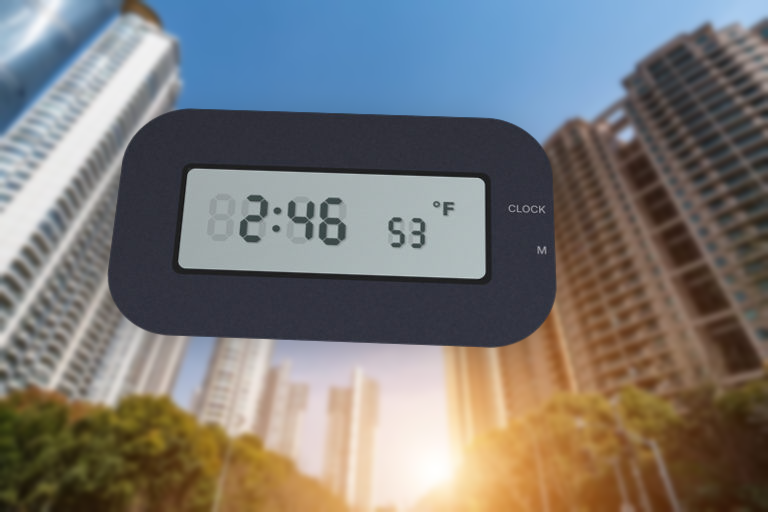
2:46
